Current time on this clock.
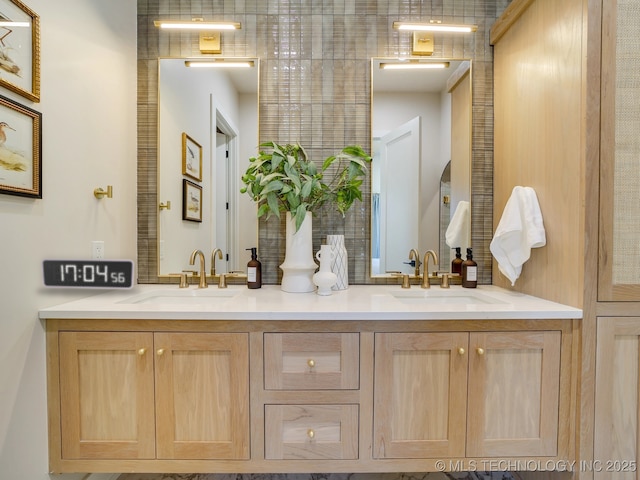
17:04
